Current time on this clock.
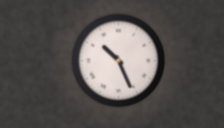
10:26
